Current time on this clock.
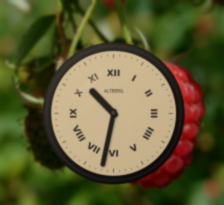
10:32
